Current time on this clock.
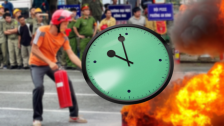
9:58
